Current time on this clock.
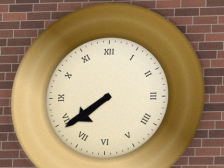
7:39
